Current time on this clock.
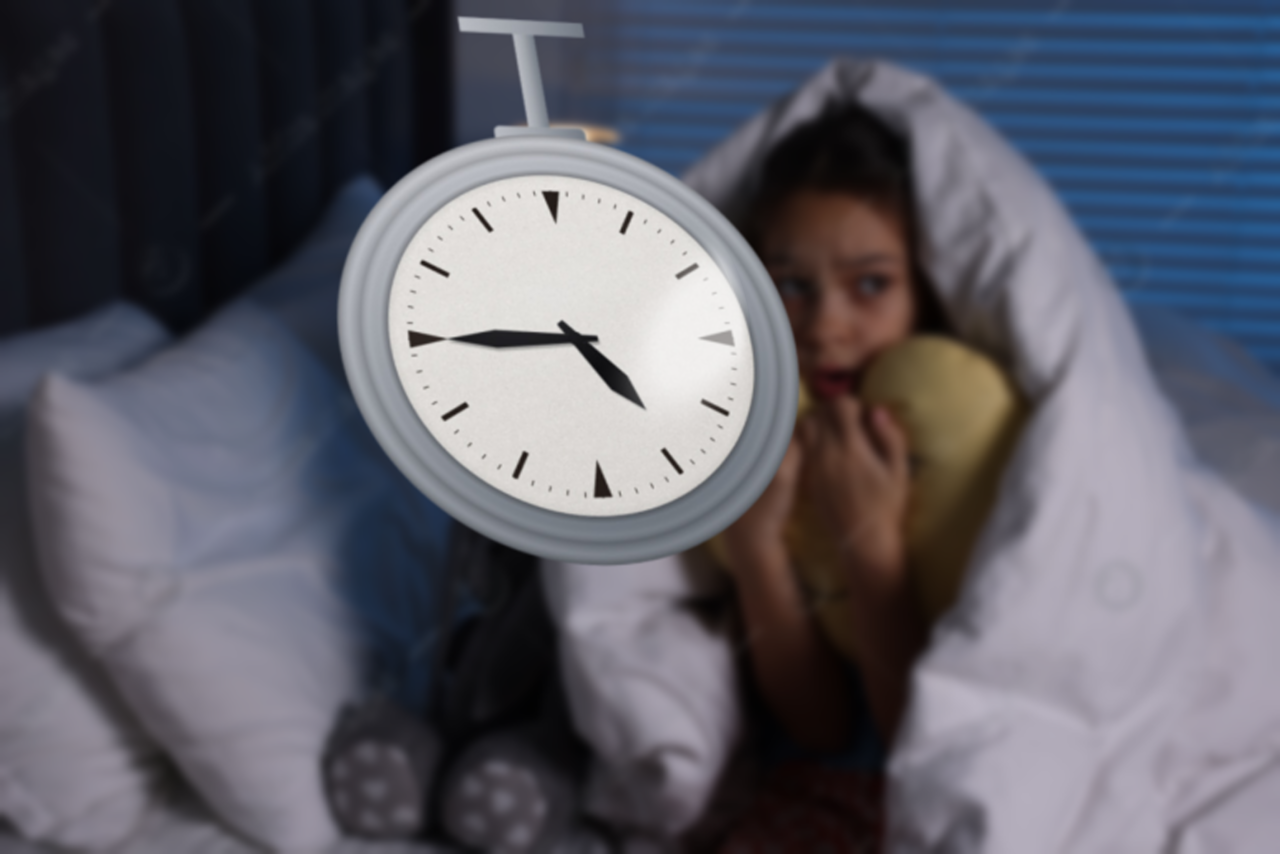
4:45
